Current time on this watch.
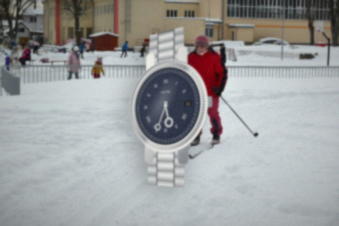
5:34
